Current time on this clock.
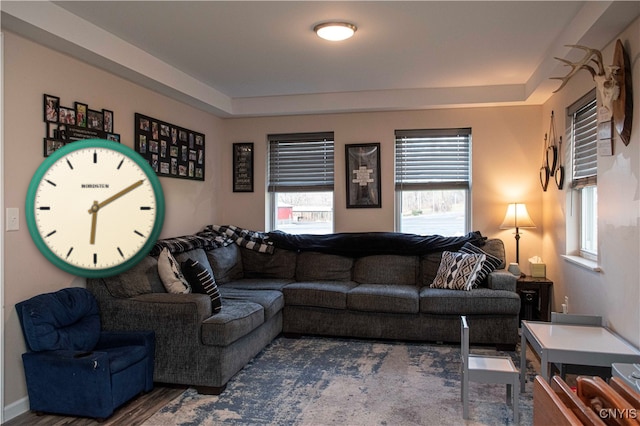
6:10
